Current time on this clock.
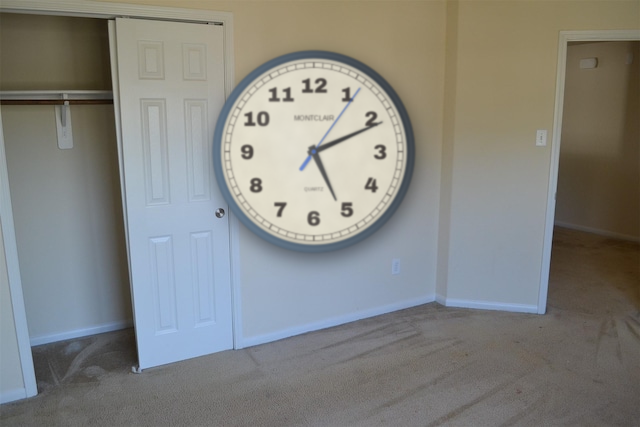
5:11:06
